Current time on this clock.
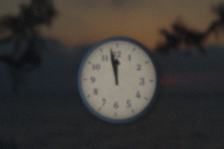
11:58
